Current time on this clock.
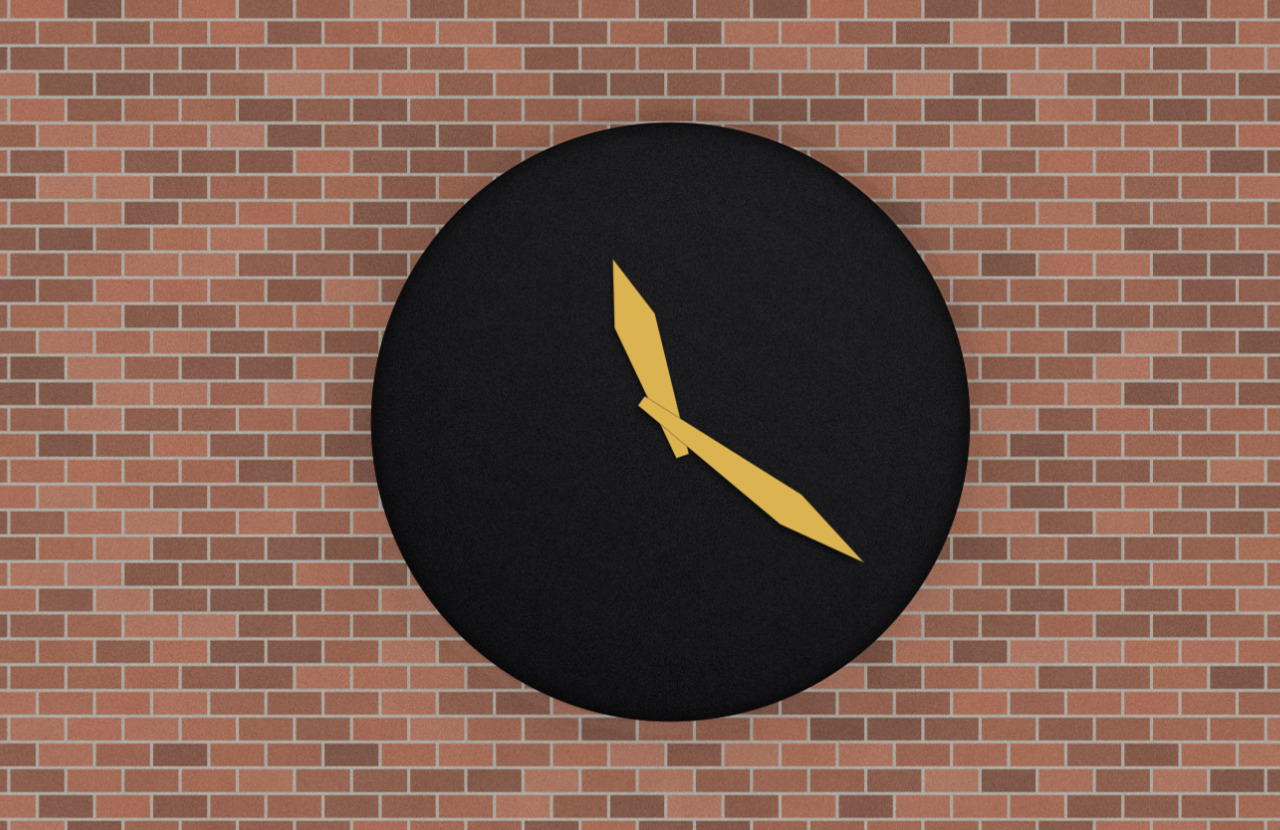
11:21
